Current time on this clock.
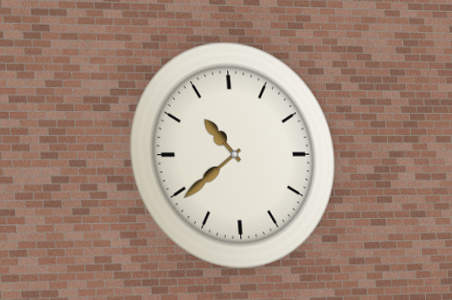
10:39
